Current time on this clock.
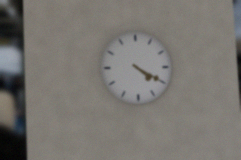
4:20
